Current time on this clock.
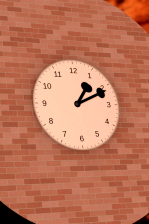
1:11
